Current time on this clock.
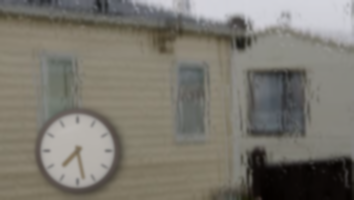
7:28
